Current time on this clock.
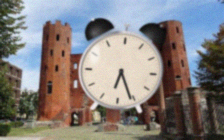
6:26
